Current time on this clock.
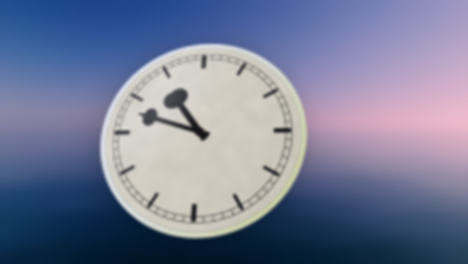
10:48
